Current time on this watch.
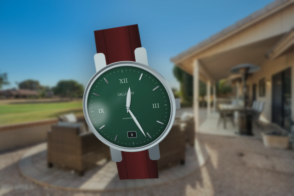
12:26
